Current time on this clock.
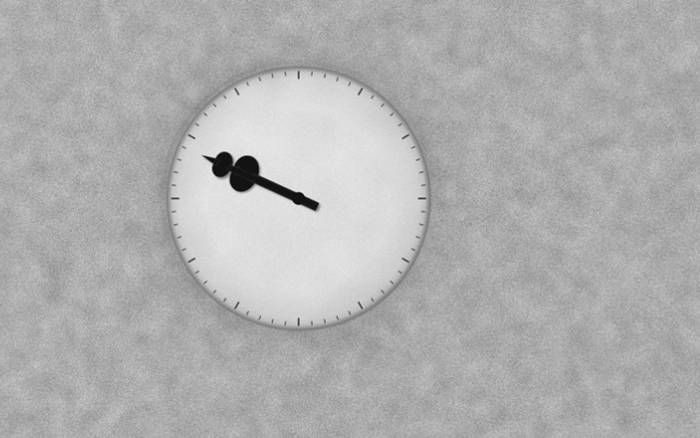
9:49
